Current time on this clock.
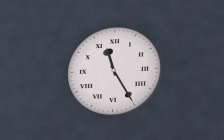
11:25
